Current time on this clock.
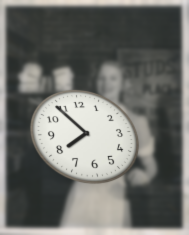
7:54
